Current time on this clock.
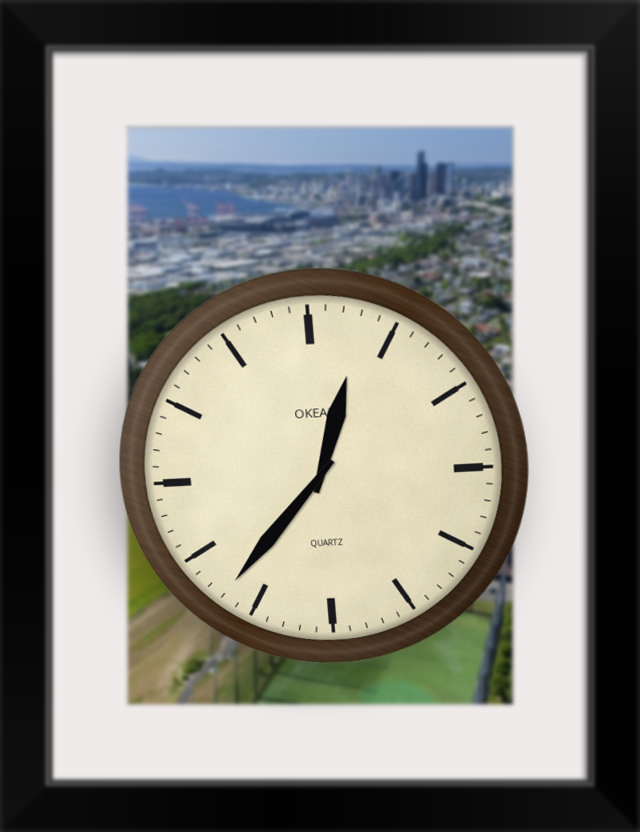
12:37
